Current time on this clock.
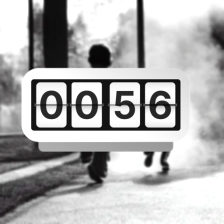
0:56
